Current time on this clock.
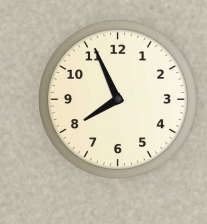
7:56
